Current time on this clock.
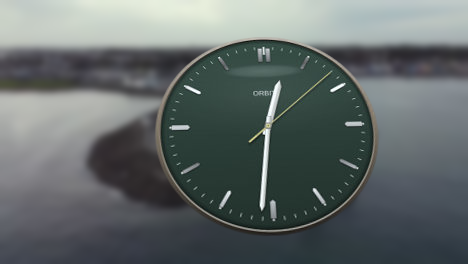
12:31:08
